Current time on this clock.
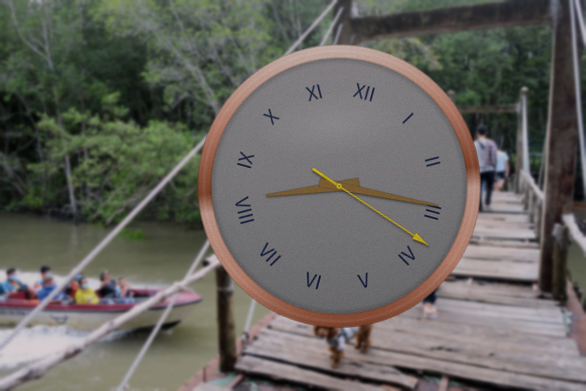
8:14:18
